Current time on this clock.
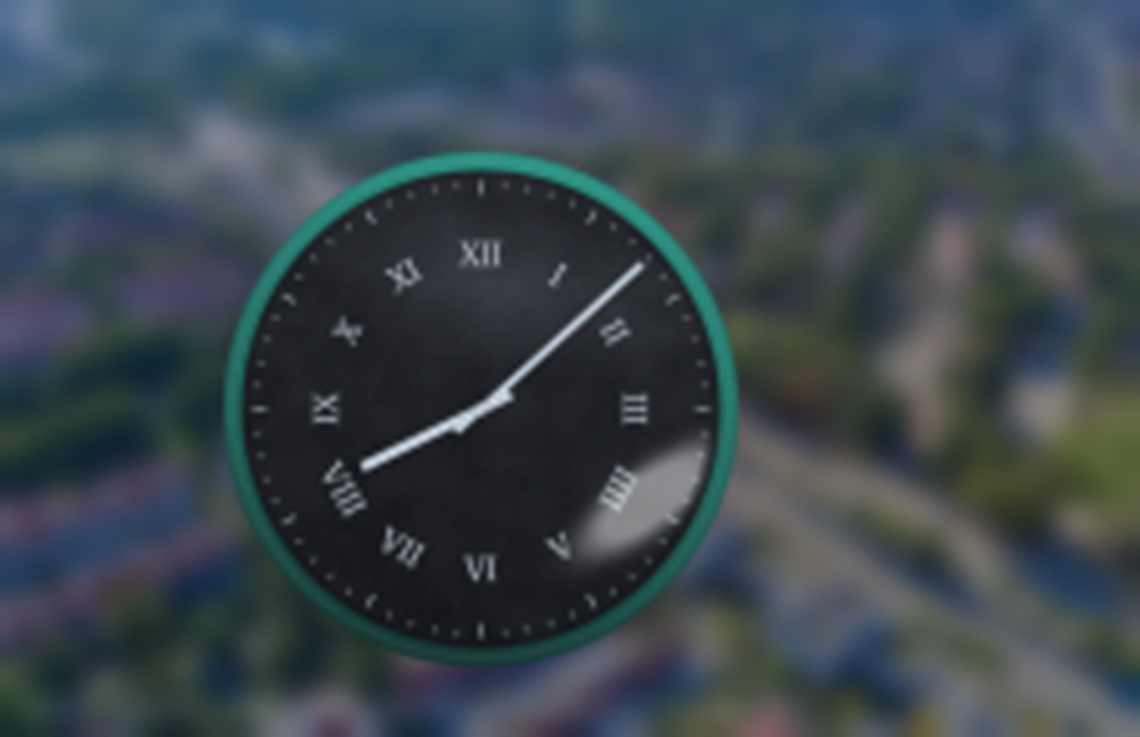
8:08
